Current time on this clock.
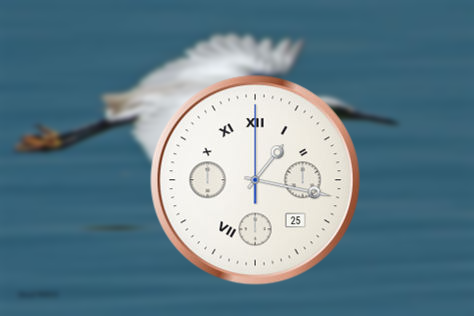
1:17
